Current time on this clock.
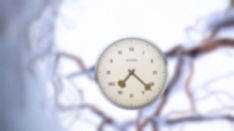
7:22
